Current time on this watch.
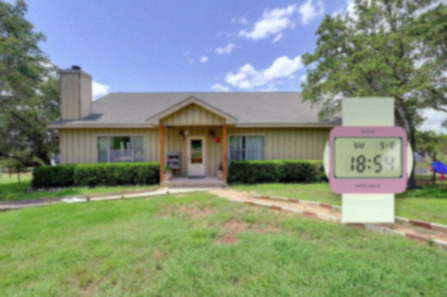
18:54
